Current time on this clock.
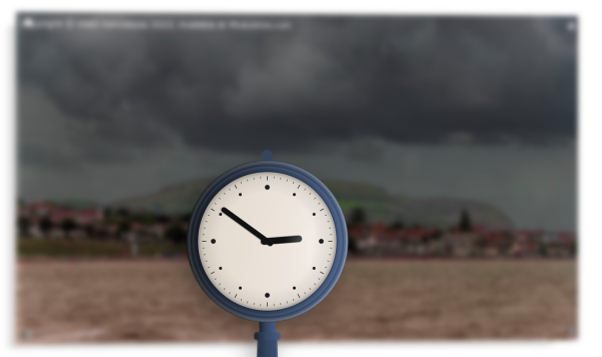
2:51
